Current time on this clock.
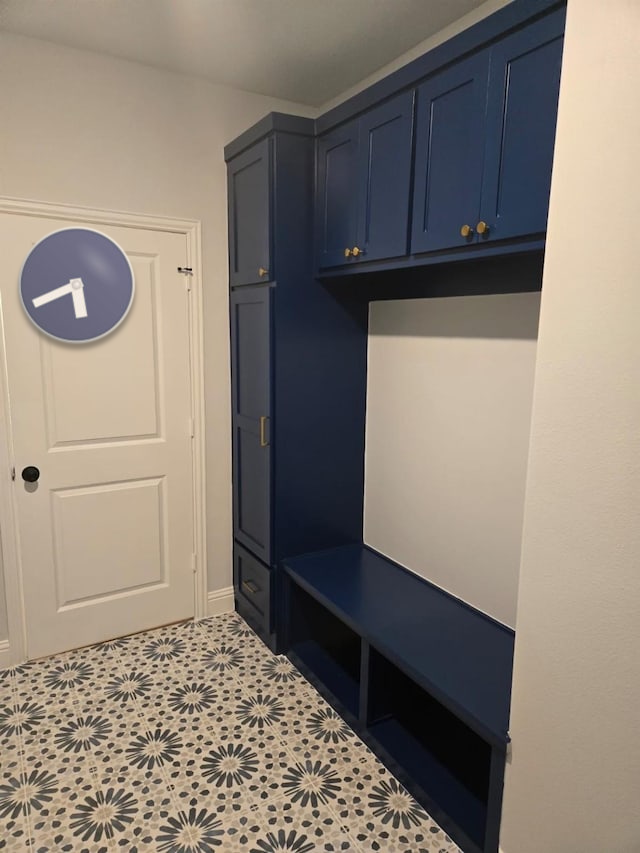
5:41
